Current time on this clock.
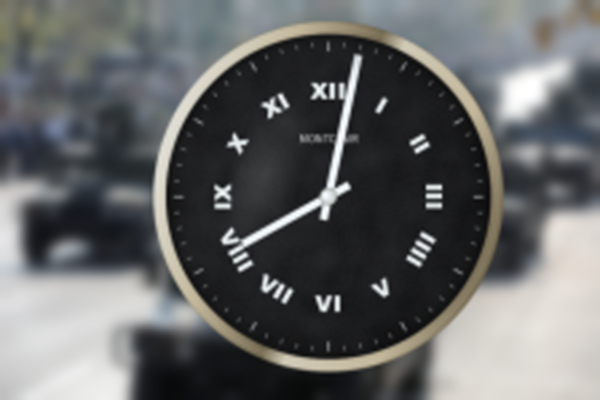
8:02
